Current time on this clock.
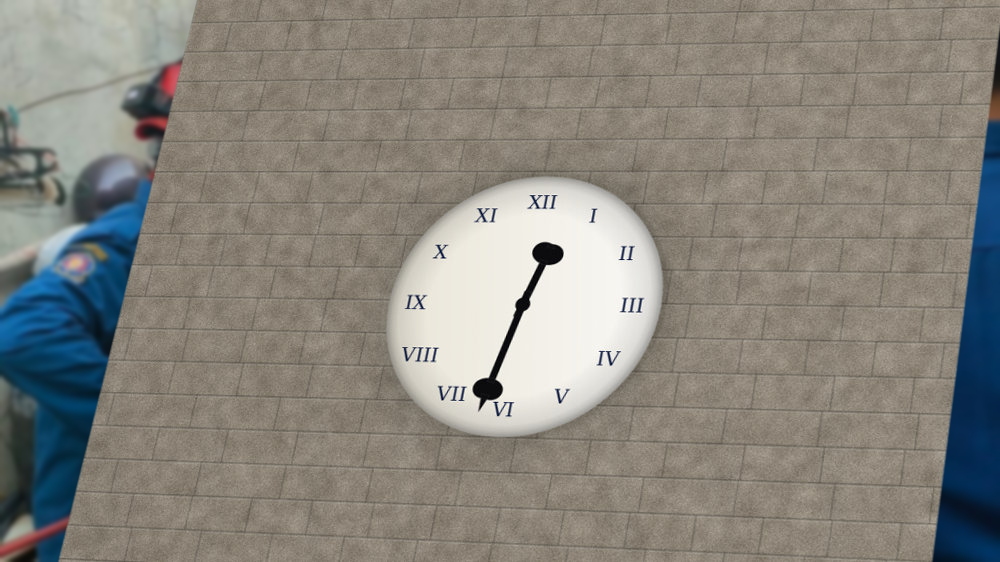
12:32
